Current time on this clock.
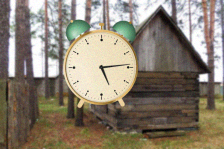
5:14
